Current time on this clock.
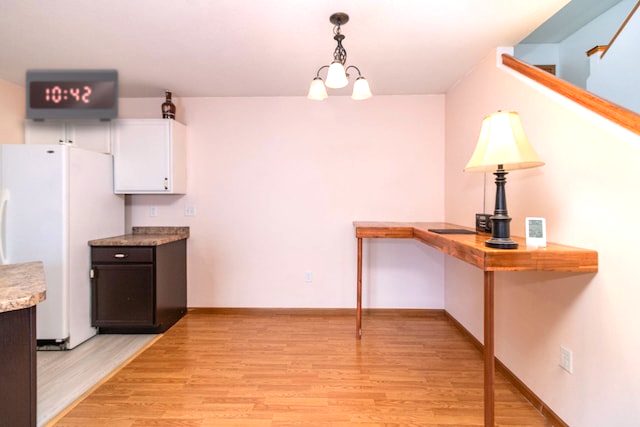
10:42
